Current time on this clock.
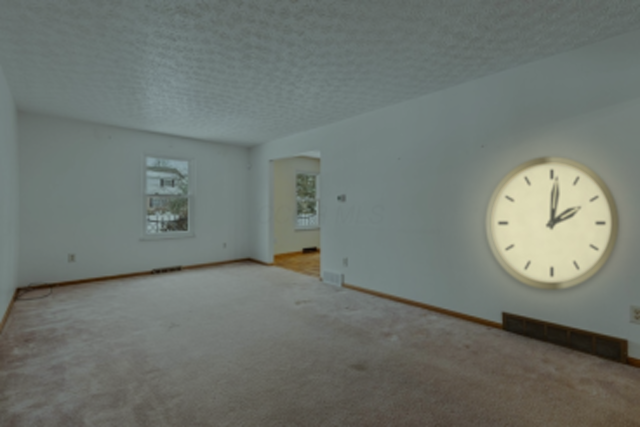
2:01
